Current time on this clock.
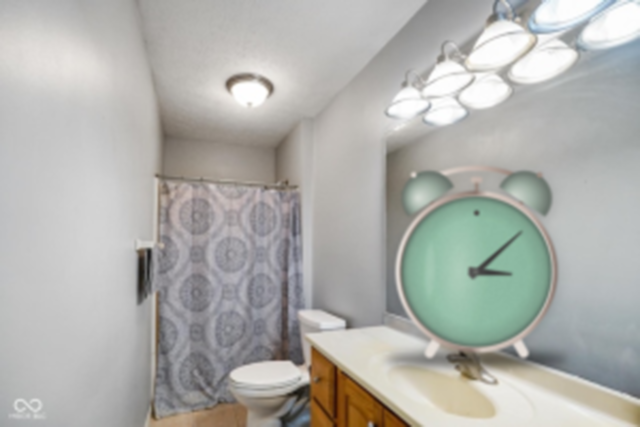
3:08
